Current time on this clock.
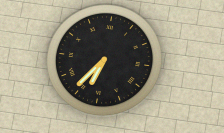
6:36
